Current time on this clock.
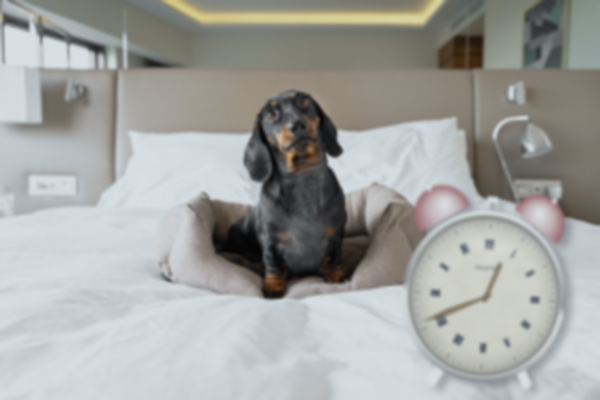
12:41
